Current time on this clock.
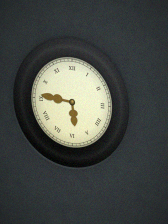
5:46
